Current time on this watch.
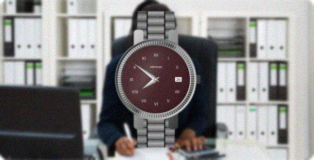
7:51
